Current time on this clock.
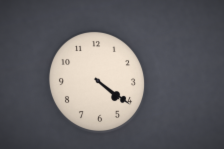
4:21
